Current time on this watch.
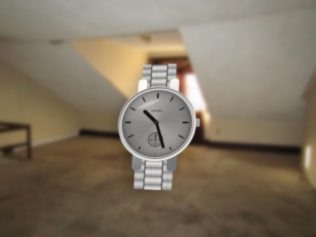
10:27
